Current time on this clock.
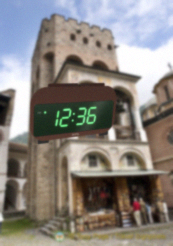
12:36
